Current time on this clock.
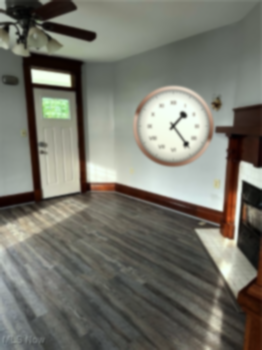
1:24
